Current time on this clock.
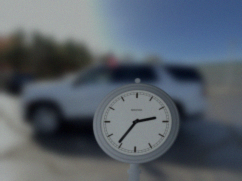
2:36
